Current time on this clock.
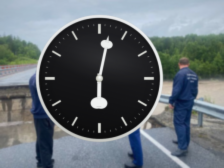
6:02
